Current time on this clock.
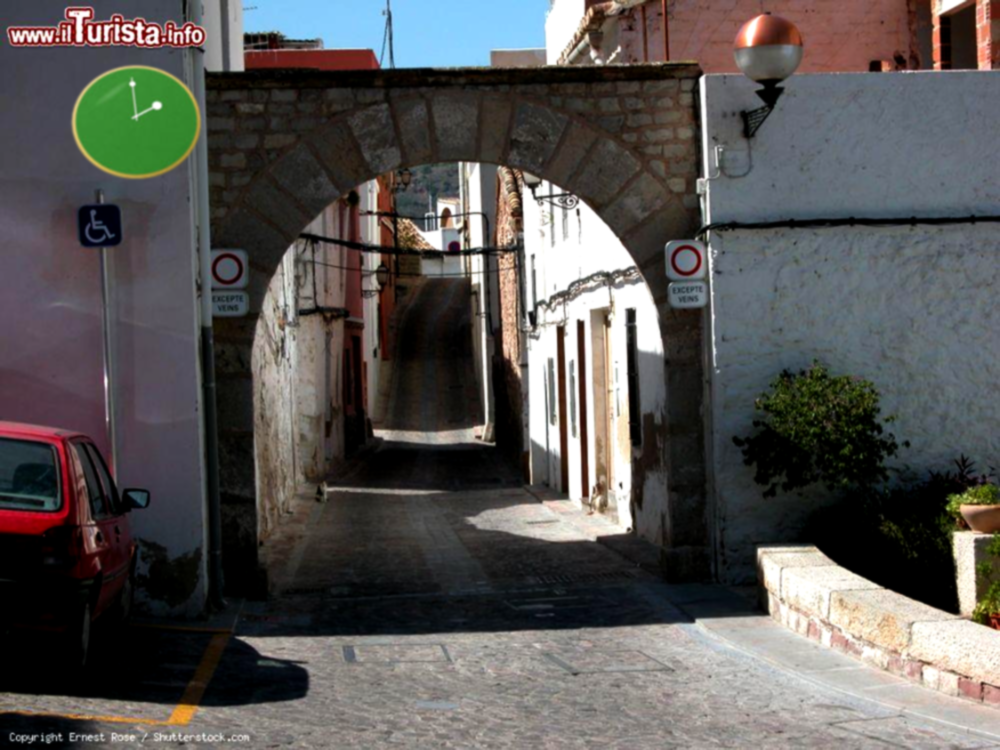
1:59
